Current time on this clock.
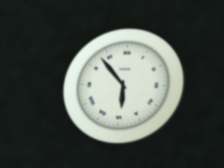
5:53
